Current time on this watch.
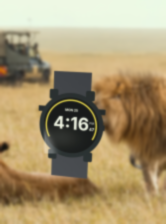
4:16
